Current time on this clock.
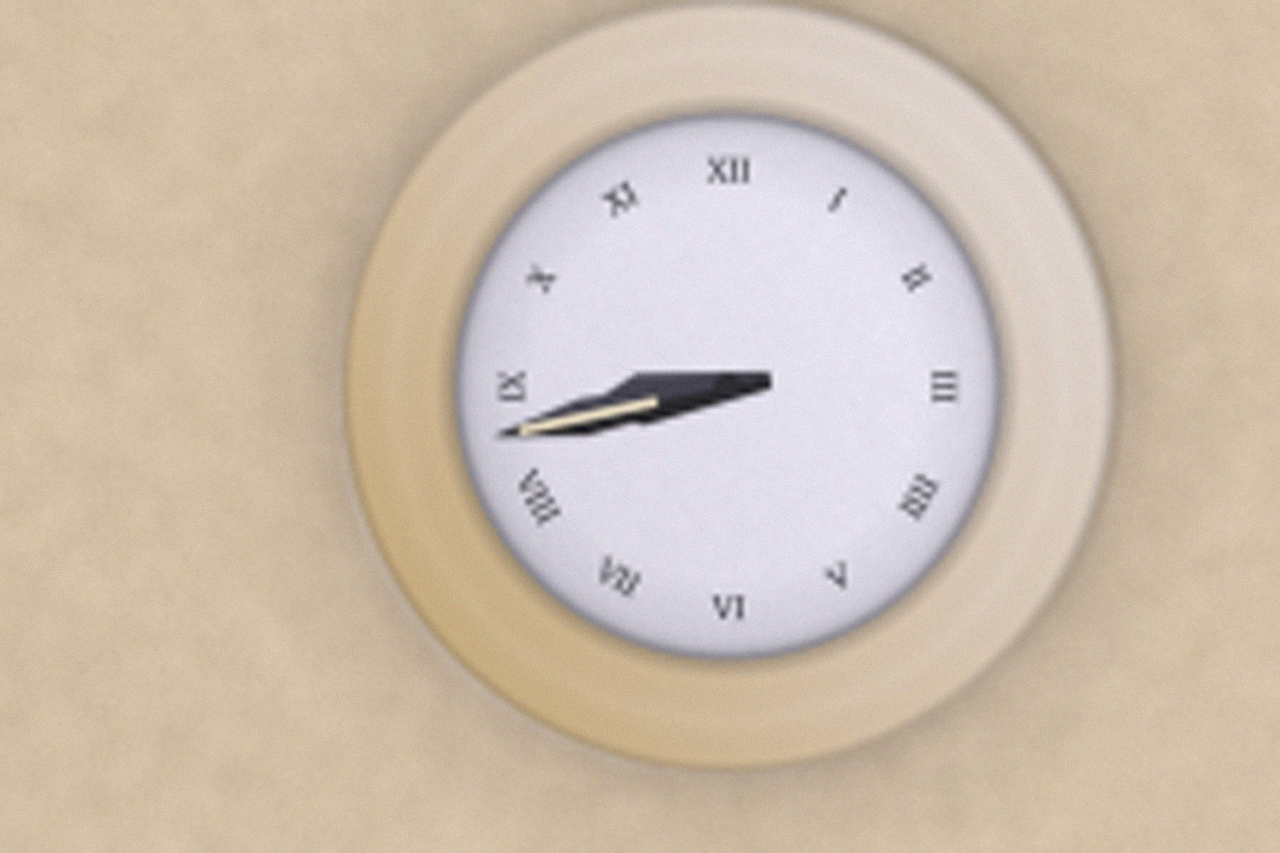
8:43
